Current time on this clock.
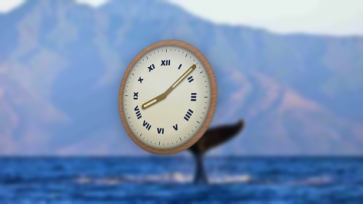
8:08
